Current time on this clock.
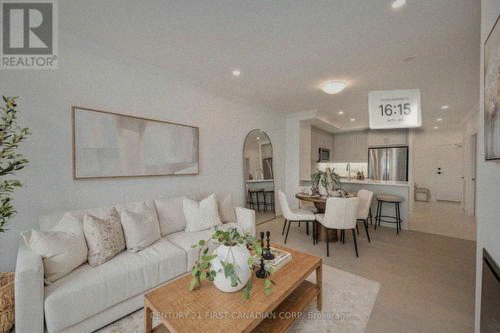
16:15
